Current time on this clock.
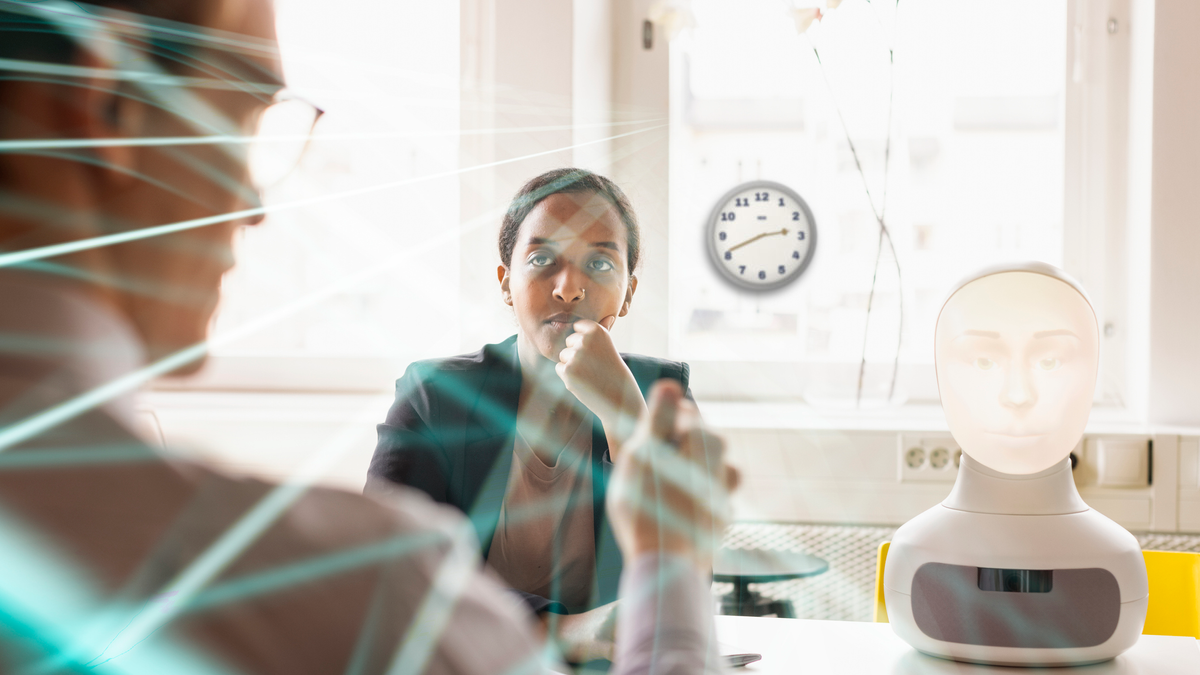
2:41
